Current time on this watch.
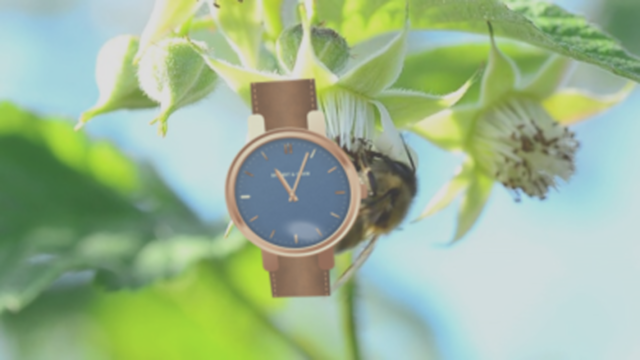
11:04
